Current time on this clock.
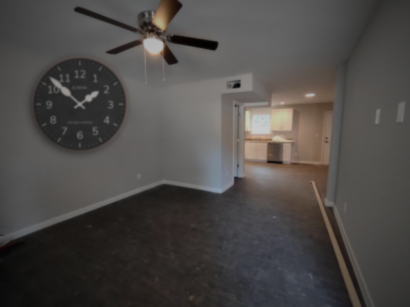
1:52
